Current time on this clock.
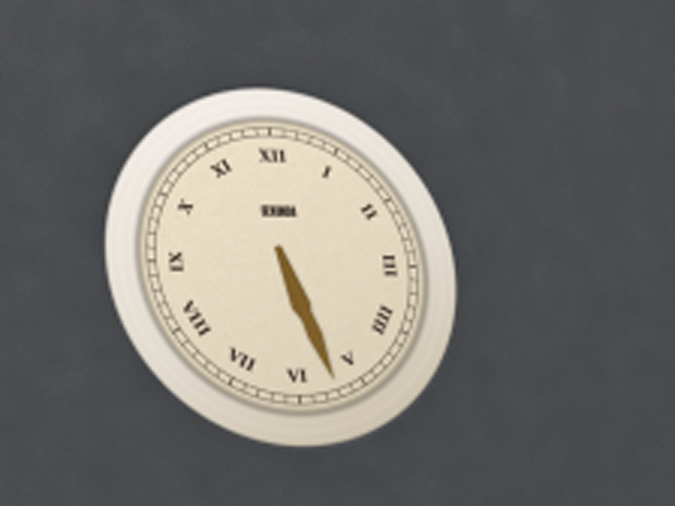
5:27
